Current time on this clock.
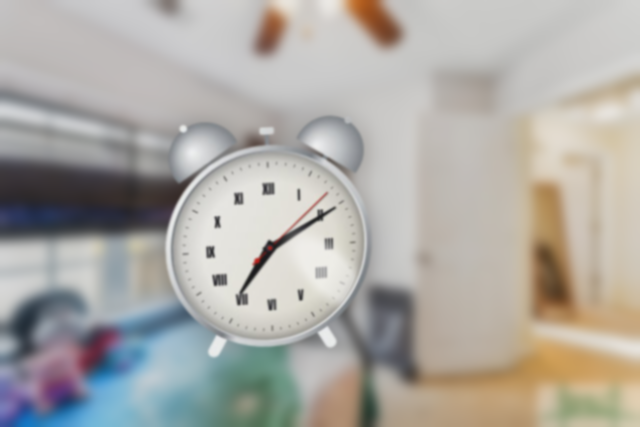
7:10:08
